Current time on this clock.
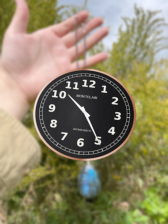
10:25
